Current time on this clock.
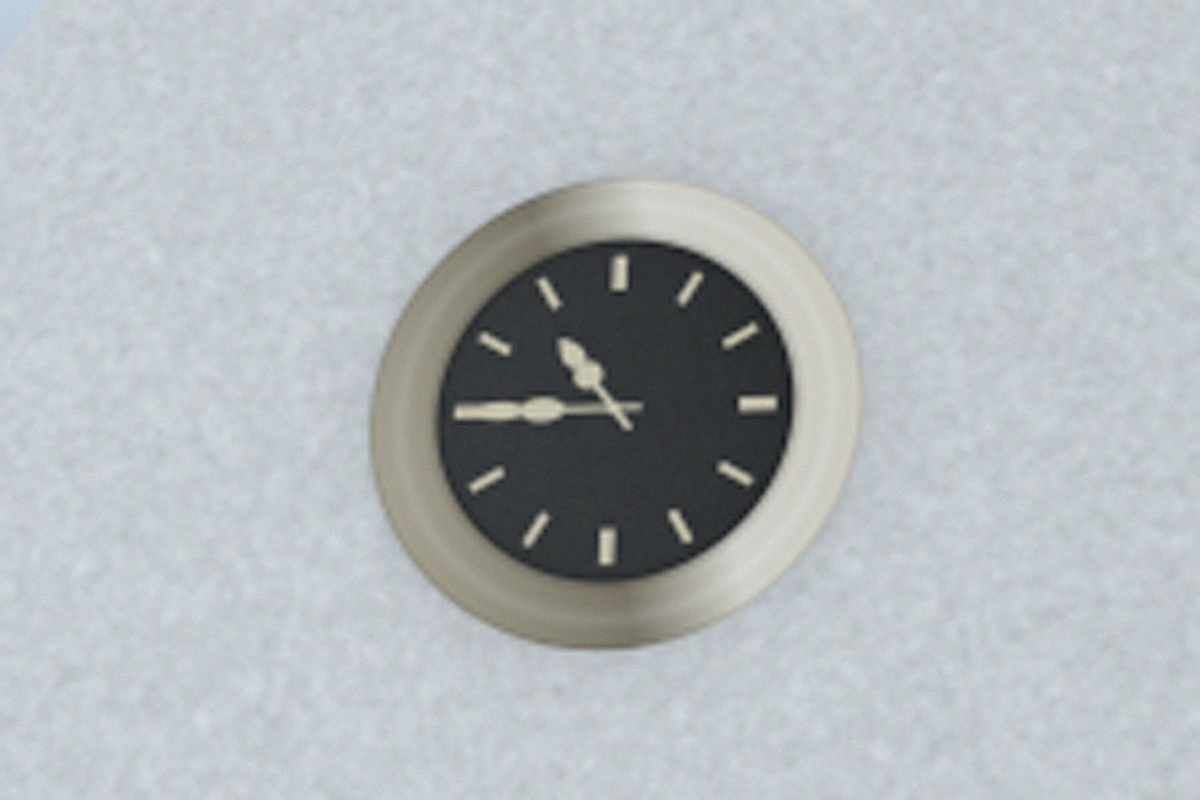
10:45
